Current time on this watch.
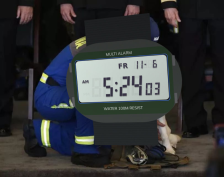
5:24:03
